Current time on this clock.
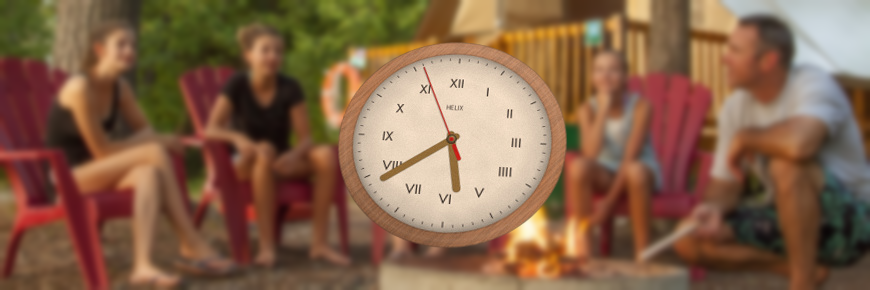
5:38:56
